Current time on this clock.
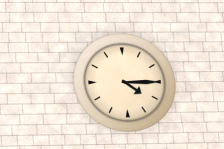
4:15
